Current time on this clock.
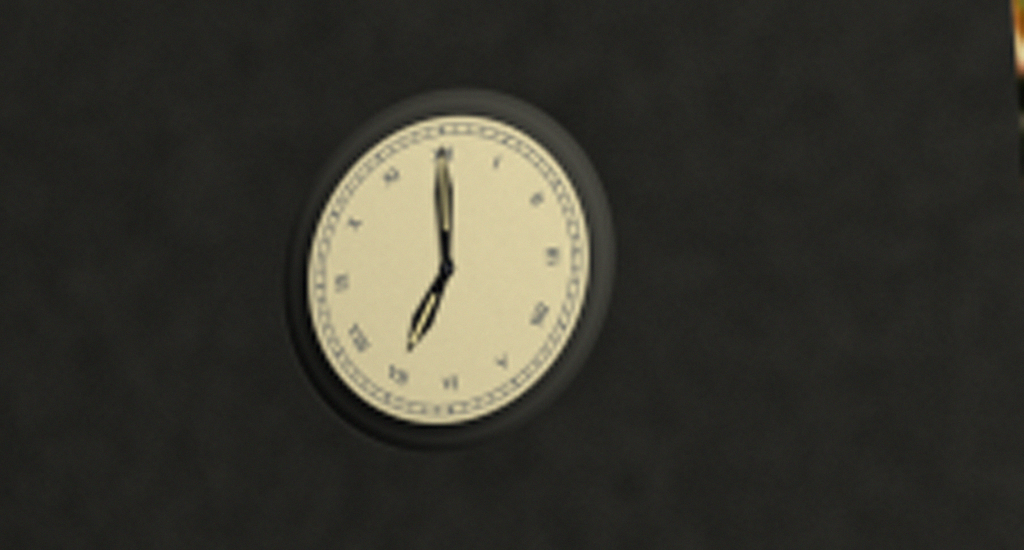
7:00
